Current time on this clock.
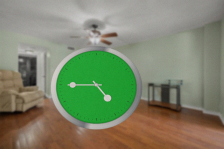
4:45
